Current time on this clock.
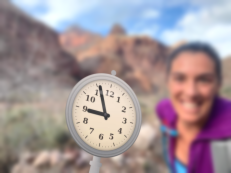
8:56
